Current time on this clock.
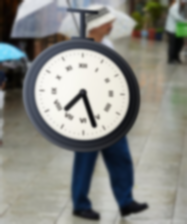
7:27
